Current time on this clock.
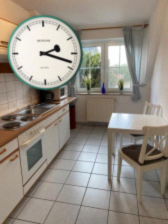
2:18
